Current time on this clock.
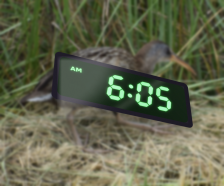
6:05
